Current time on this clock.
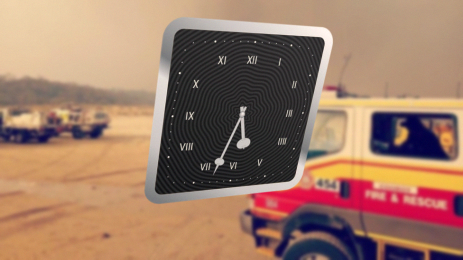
5:33
